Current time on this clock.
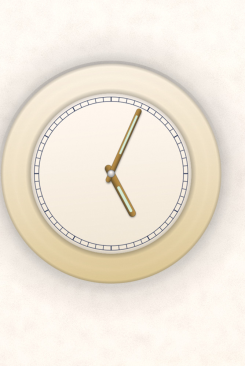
5:04
